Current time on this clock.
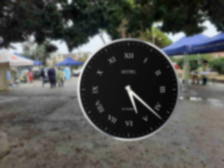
5:22
